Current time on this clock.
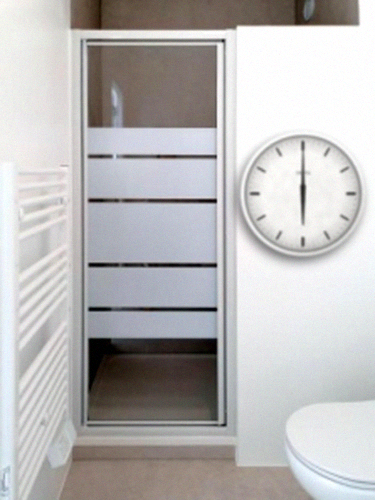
6:00
